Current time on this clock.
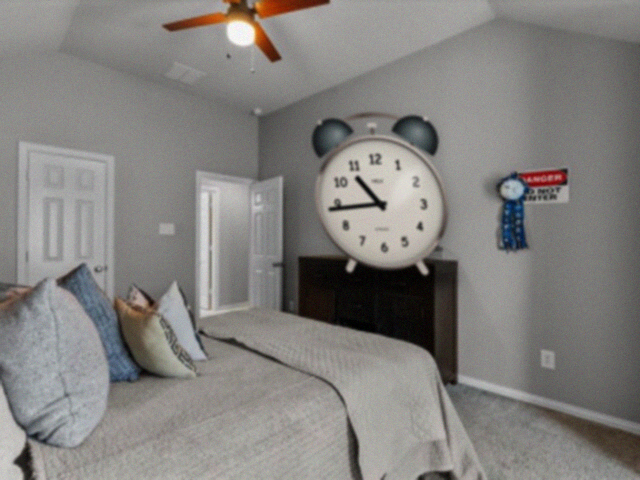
10:44
